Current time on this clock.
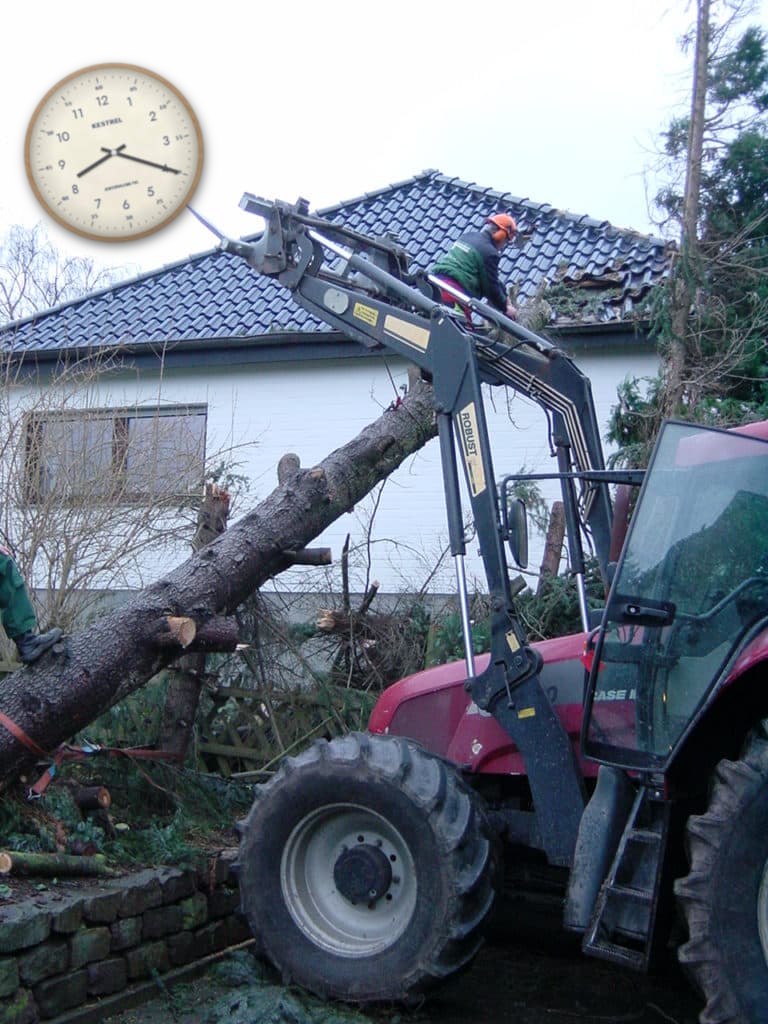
8:20
